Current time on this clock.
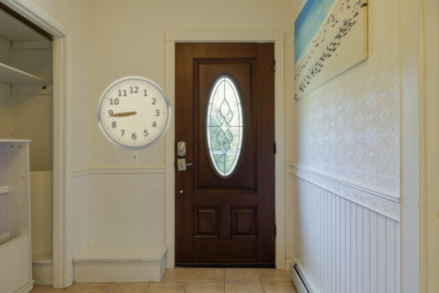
8:44
